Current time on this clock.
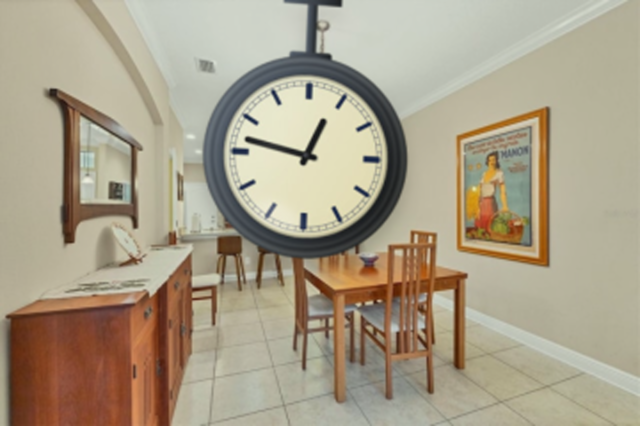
12:47
